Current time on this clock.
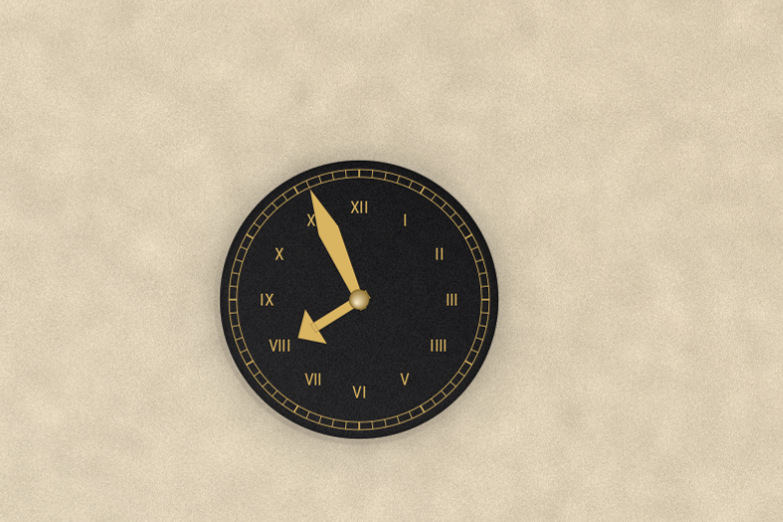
7:56
